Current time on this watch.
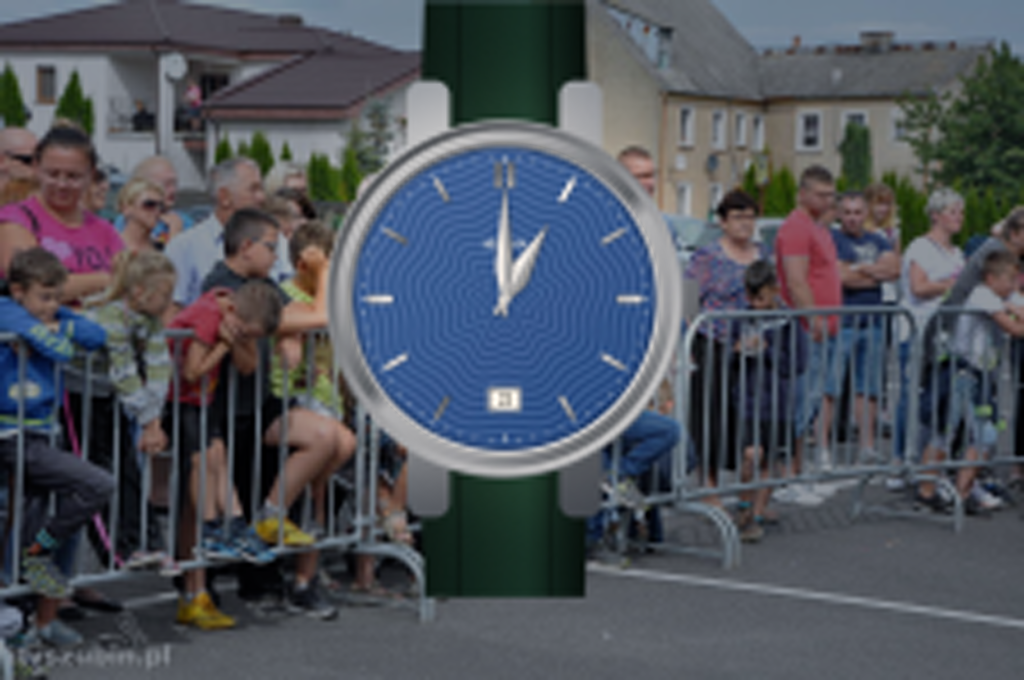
1:00
